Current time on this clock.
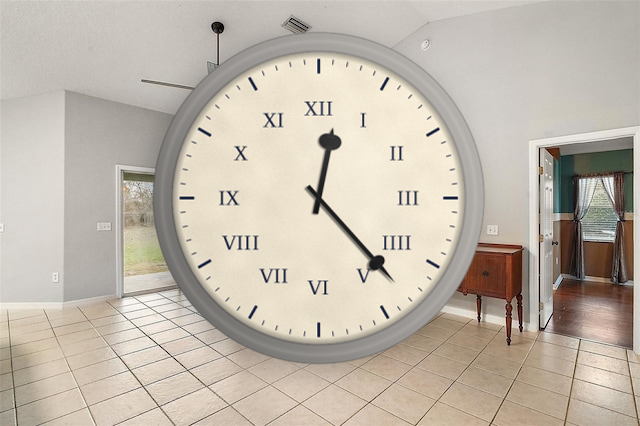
12:23
